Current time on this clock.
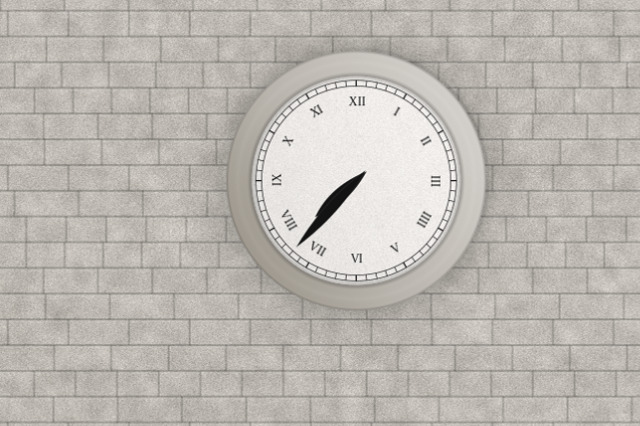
7:37
